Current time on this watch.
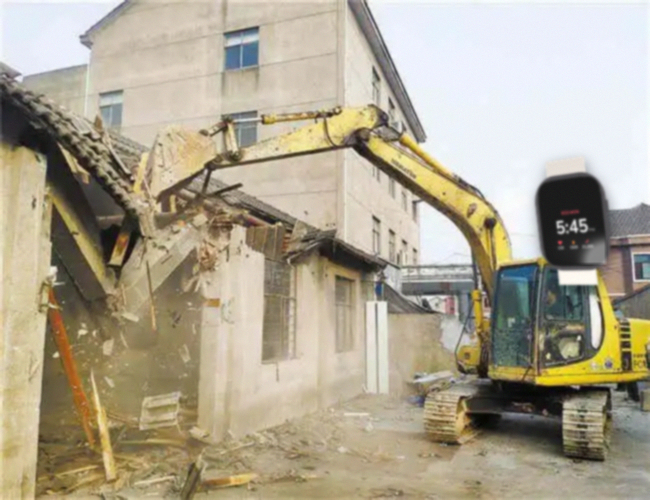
5:45
